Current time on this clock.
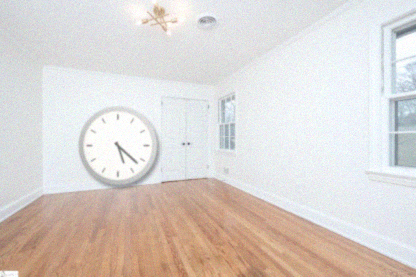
5:22
